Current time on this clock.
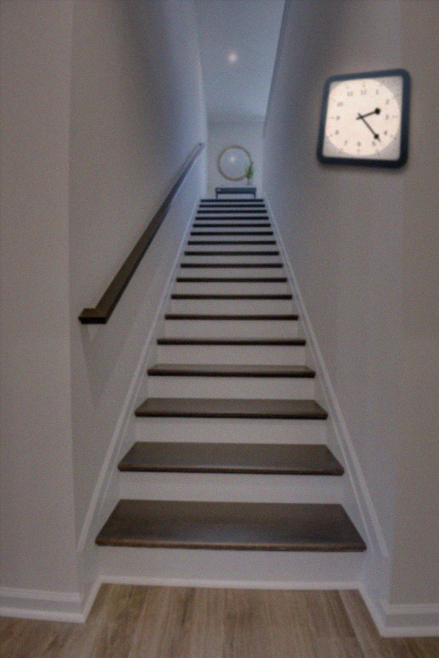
2:23
